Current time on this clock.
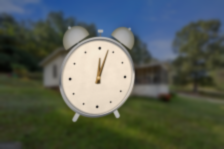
12:03
